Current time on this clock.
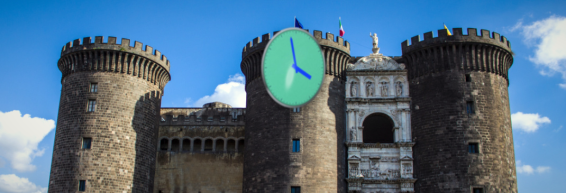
3:58
